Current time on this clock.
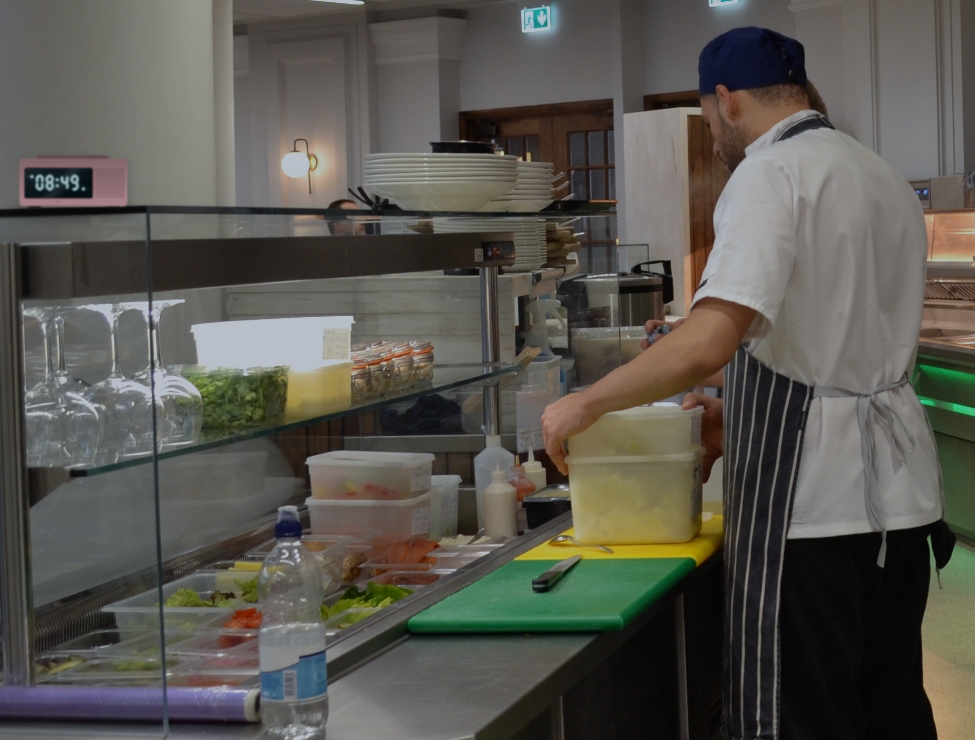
8:49
